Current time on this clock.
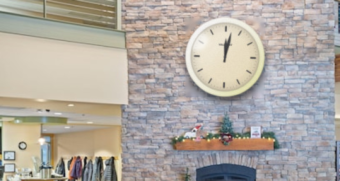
12:02
